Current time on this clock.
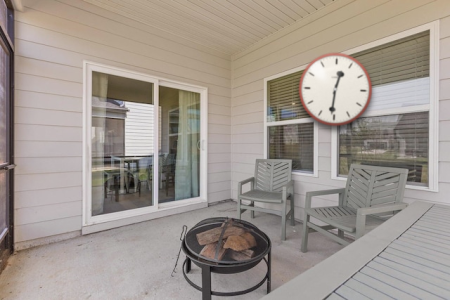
12:31
